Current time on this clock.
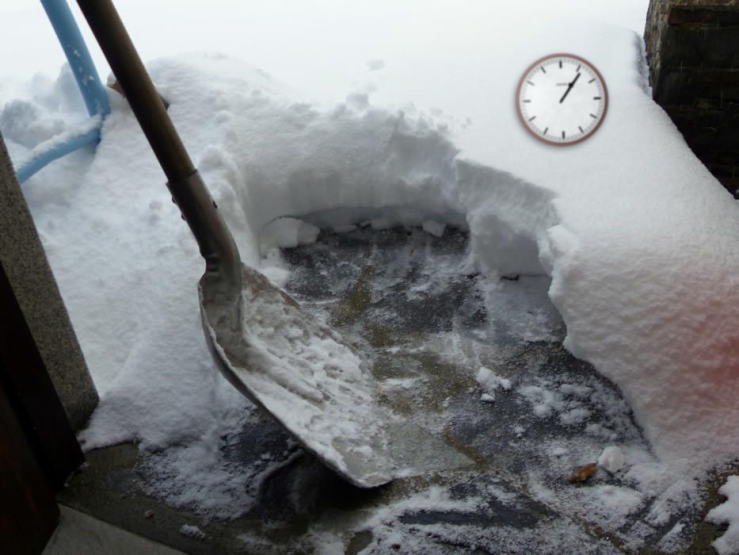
1:06
